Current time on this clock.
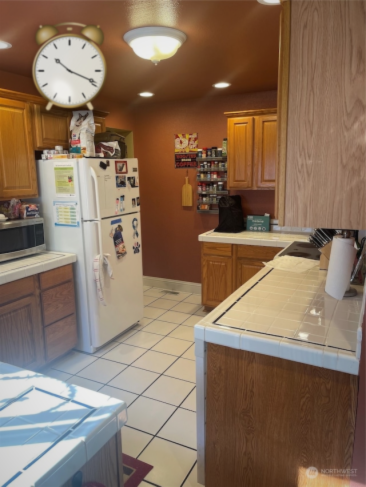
10:19
